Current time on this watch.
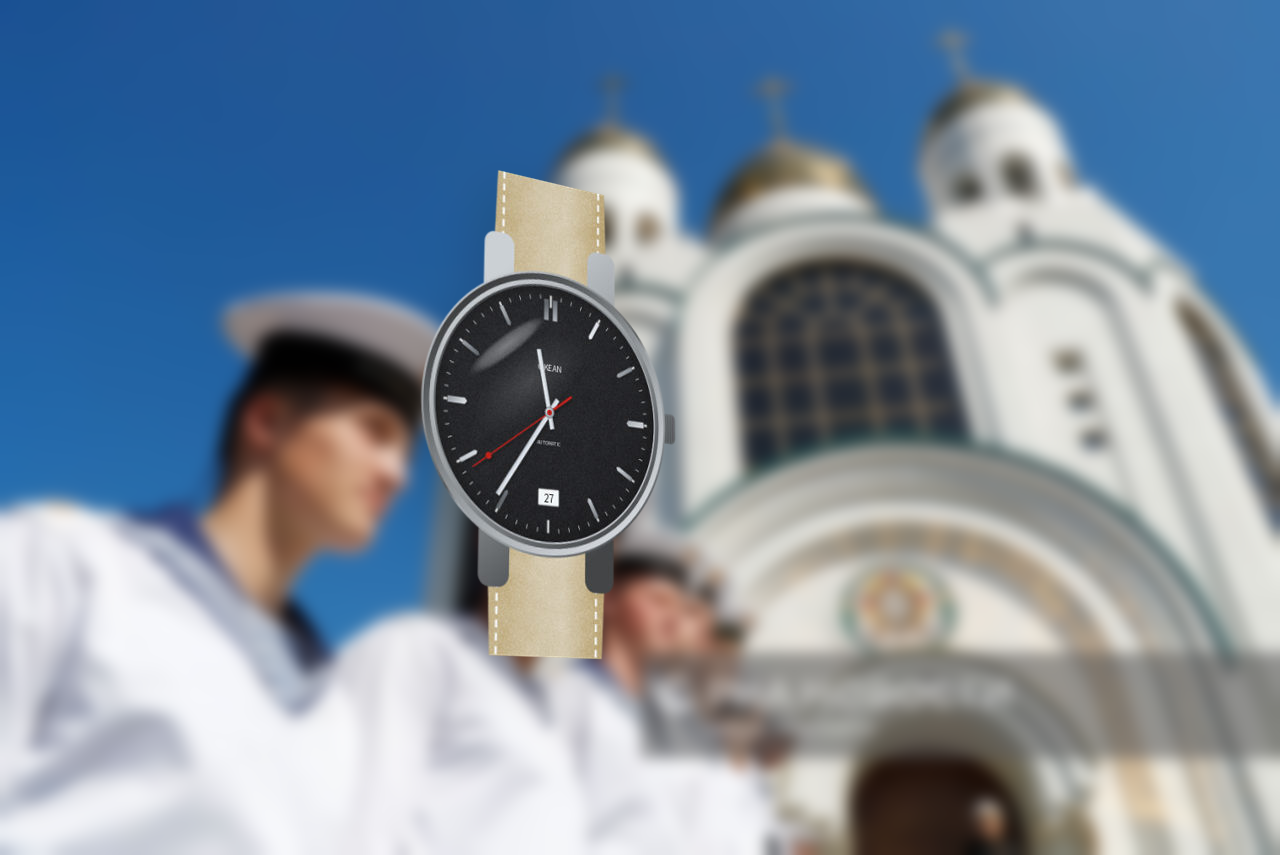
11:35:39
